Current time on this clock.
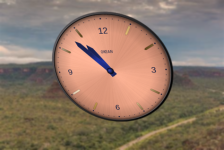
10:53
